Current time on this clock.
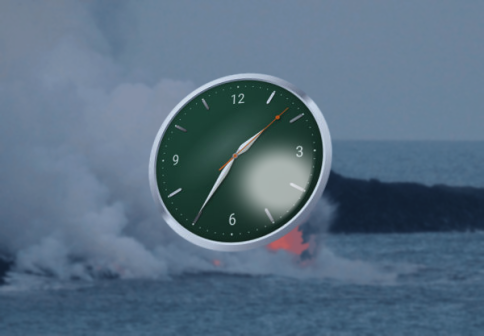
1:35:08
